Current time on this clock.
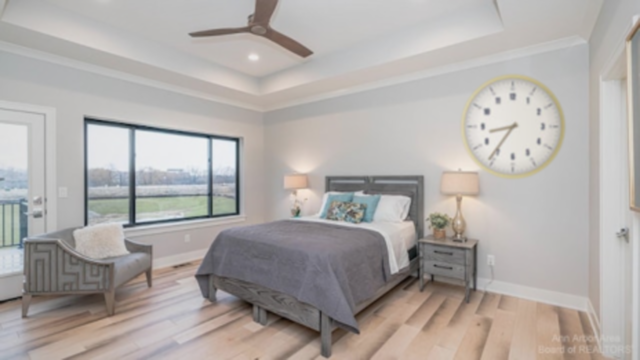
8:36
